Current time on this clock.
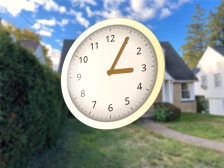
3:05
